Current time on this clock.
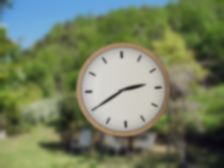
2:40
